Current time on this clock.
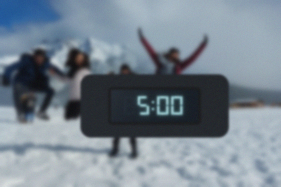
5:00
